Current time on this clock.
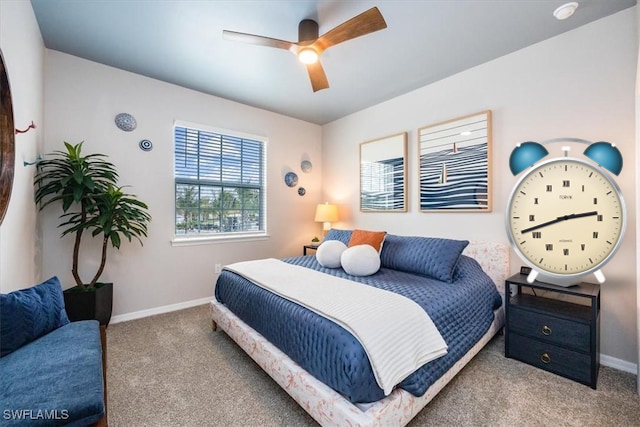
2:42
